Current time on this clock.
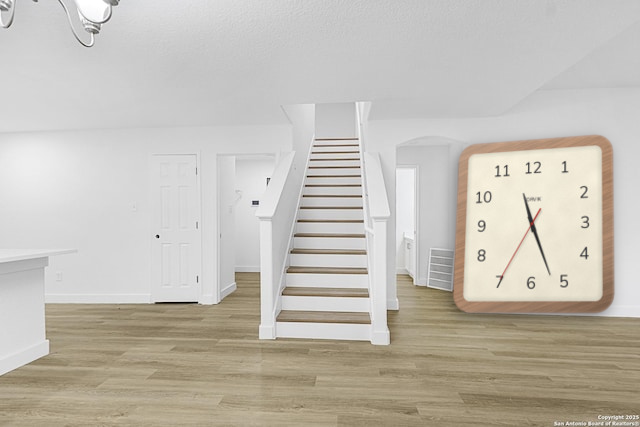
11:26:35
